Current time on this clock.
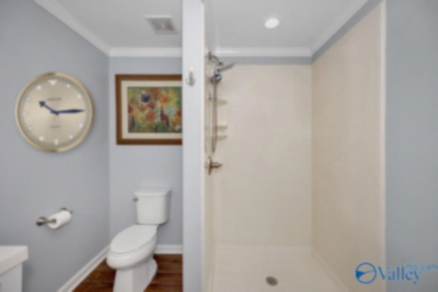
10:15
